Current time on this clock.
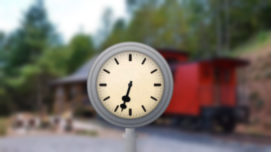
6:33
